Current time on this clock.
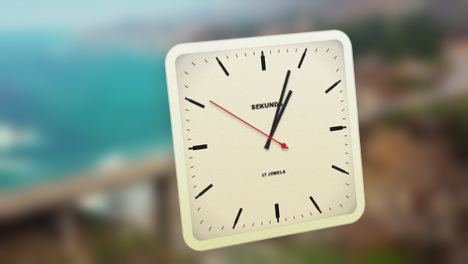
1:03:51
